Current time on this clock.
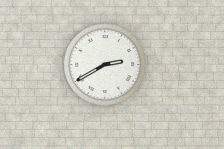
2:40
